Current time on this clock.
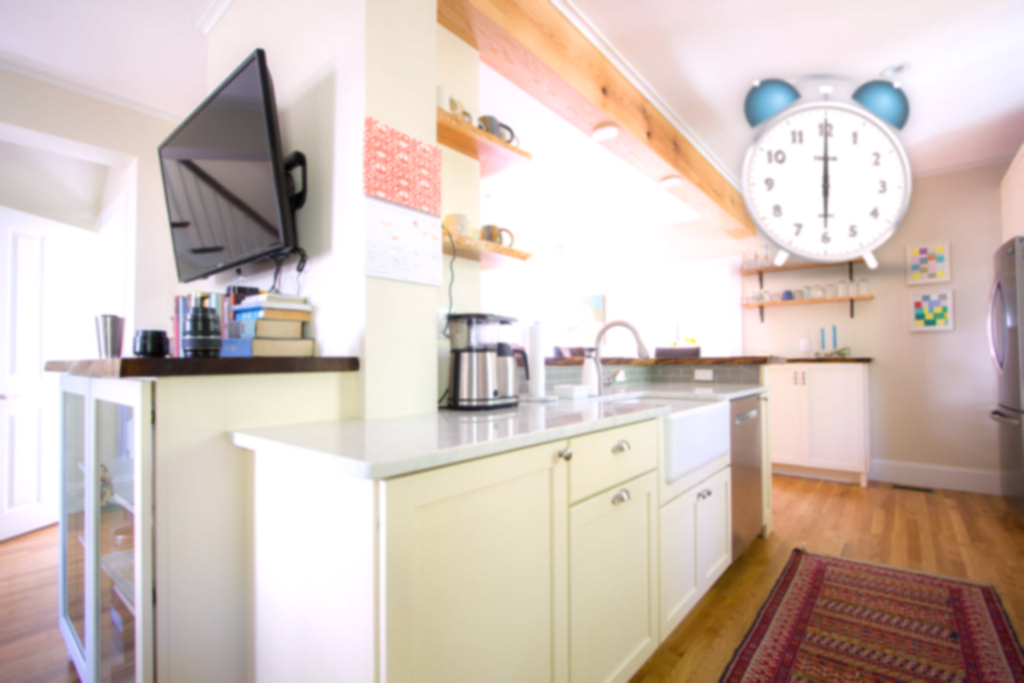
6:00
